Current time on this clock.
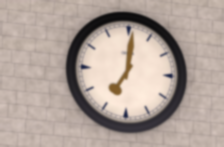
7:01
